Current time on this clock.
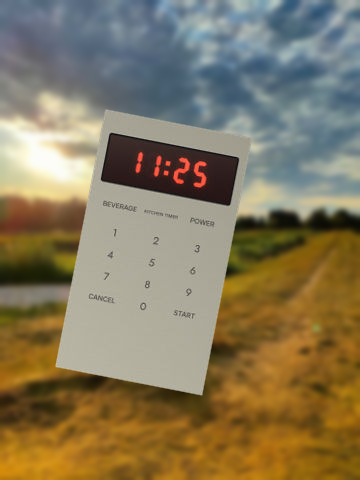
11:25
